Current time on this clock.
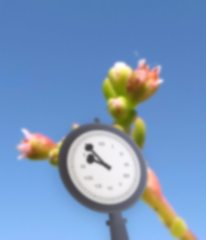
9:54
